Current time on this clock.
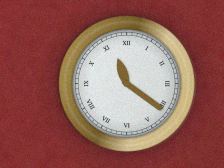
11:21
